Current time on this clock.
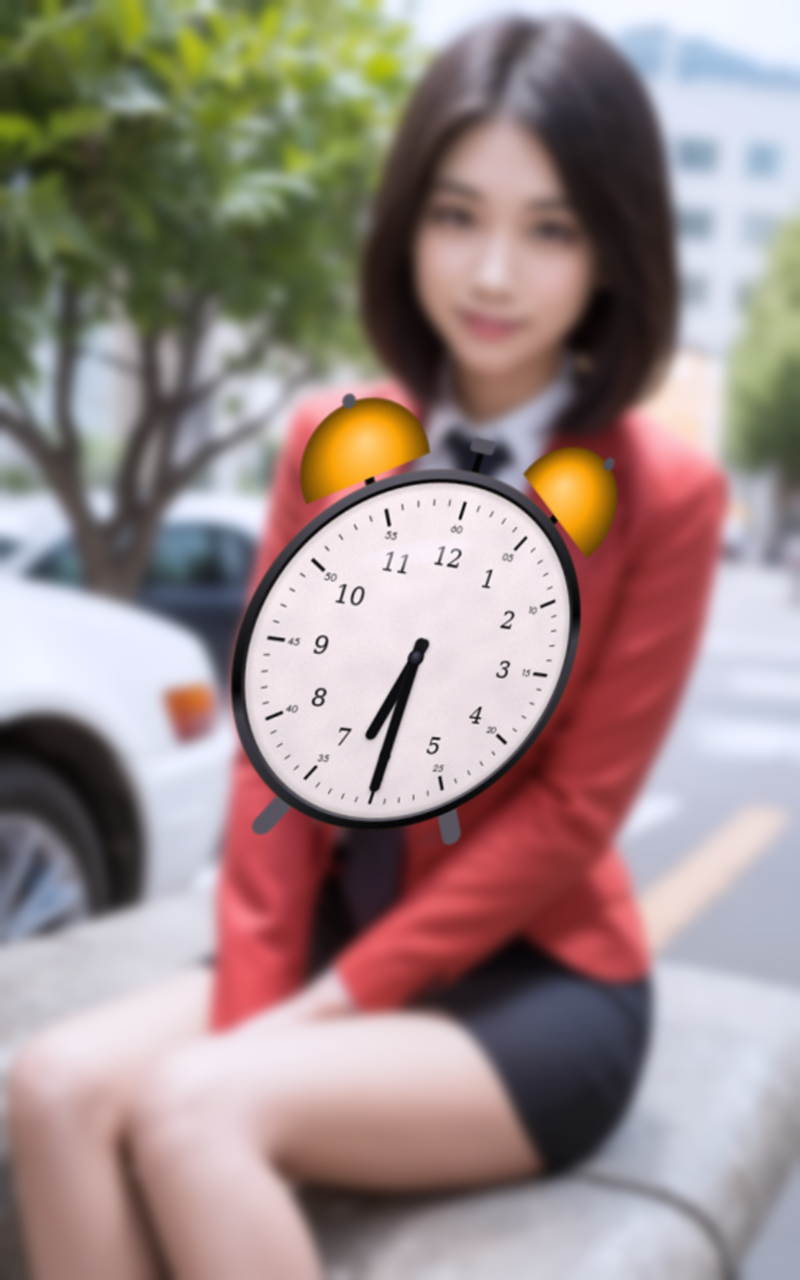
6:30
